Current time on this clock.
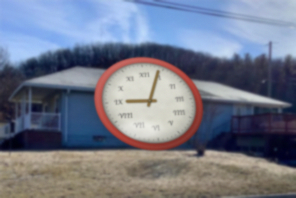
9:04
